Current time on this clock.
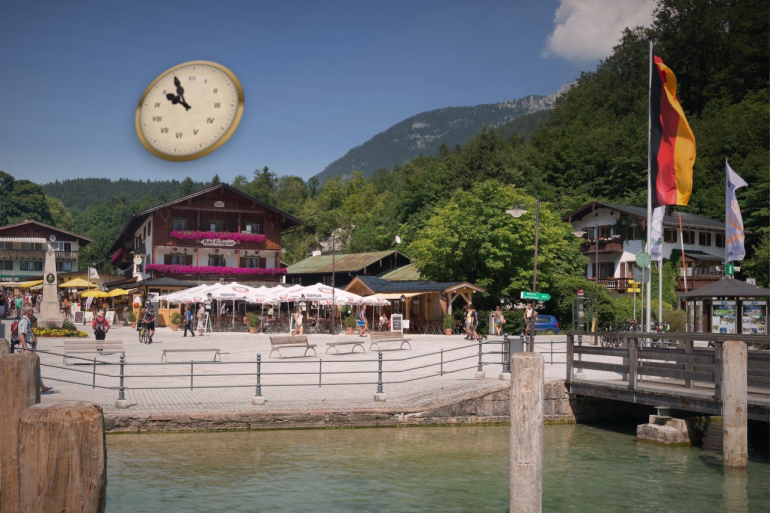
9:55
